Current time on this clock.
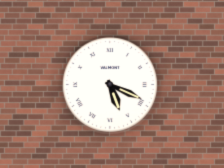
5:19
